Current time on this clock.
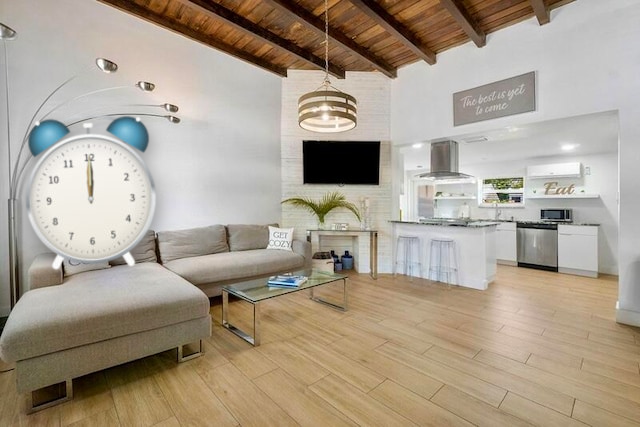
12:00
